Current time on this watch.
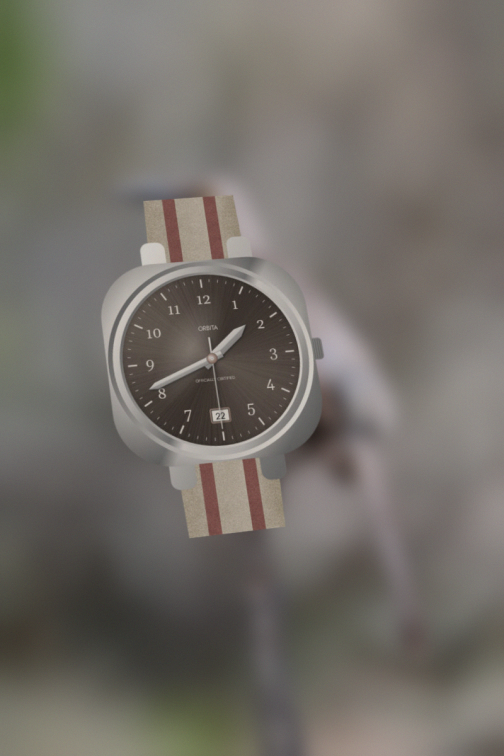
1:41:30
